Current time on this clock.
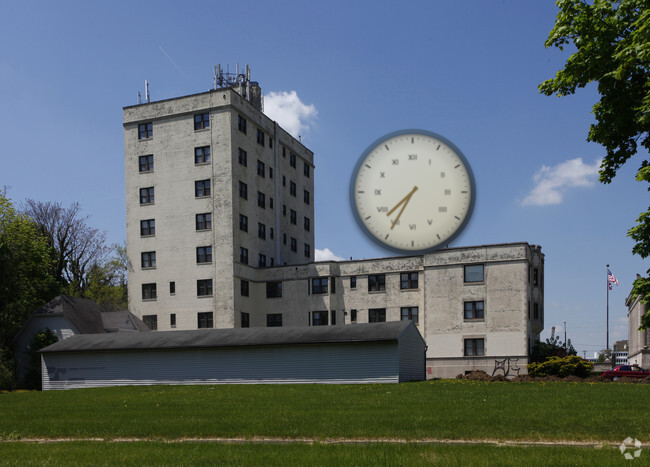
7:35
